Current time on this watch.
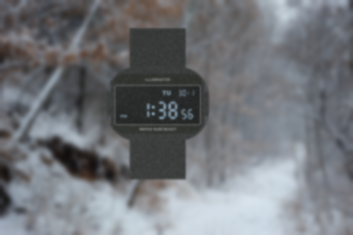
1:38
